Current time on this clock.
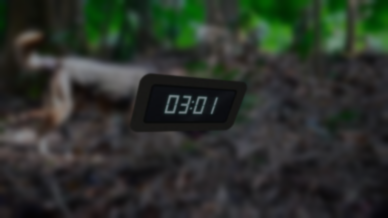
3:01
